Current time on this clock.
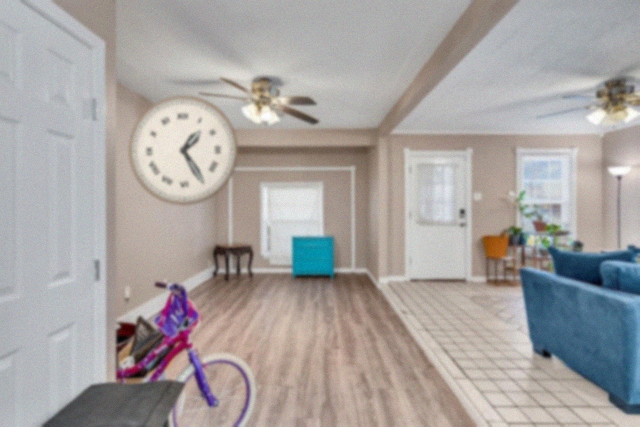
1:25
